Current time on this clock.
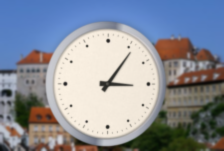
3:06
